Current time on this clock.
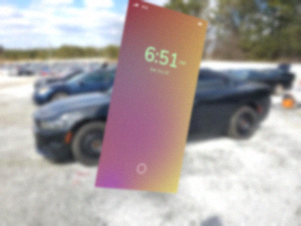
6:51
